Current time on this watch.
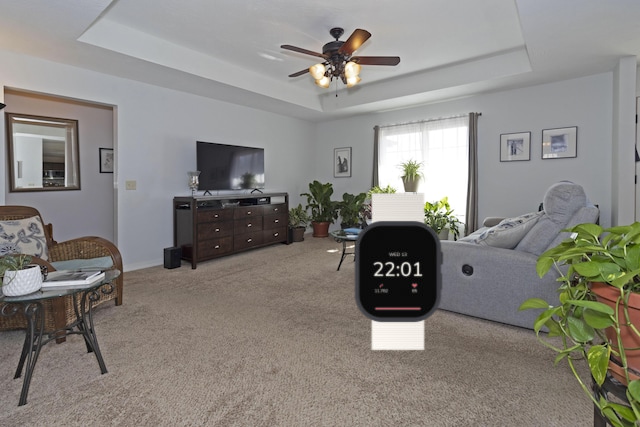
22:01
